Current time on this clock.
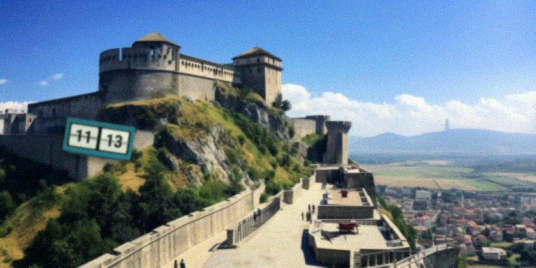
11:13
